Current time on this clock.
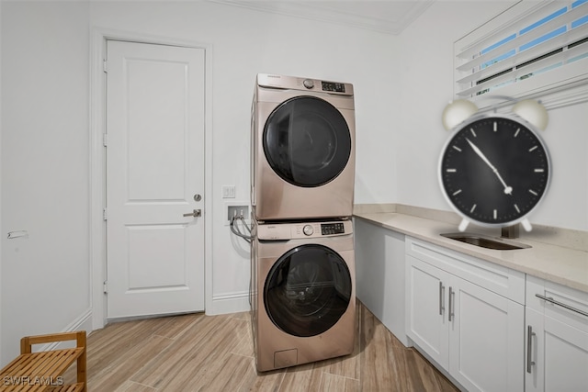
4:53
